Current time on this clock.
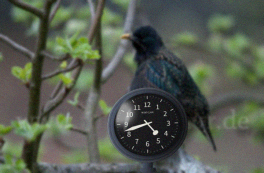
4:42
